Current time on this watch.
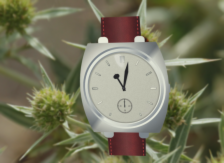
11:02
